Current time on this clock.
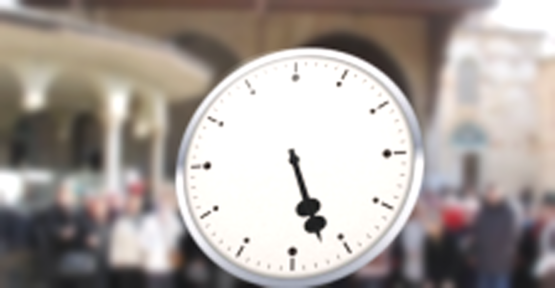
5:27
